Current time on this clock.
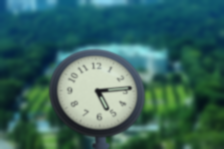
5:14
